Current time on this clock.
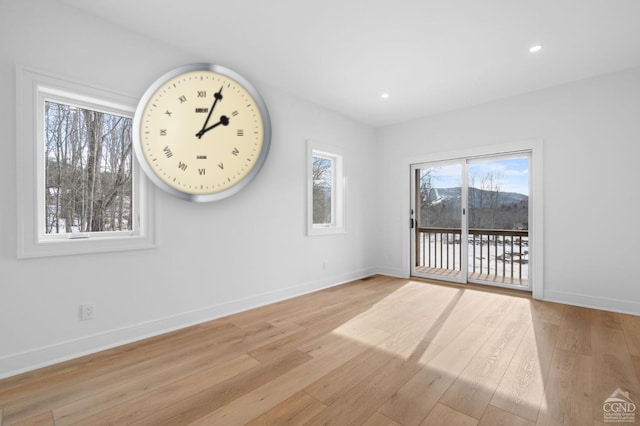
2:04
